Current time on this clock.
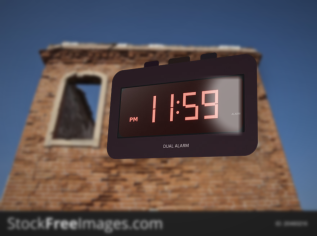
11:59
